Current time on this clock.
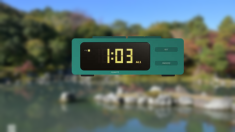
1:03
